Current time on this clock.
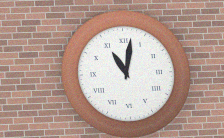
11:02
